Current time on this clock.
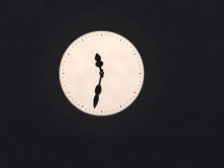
11:32
